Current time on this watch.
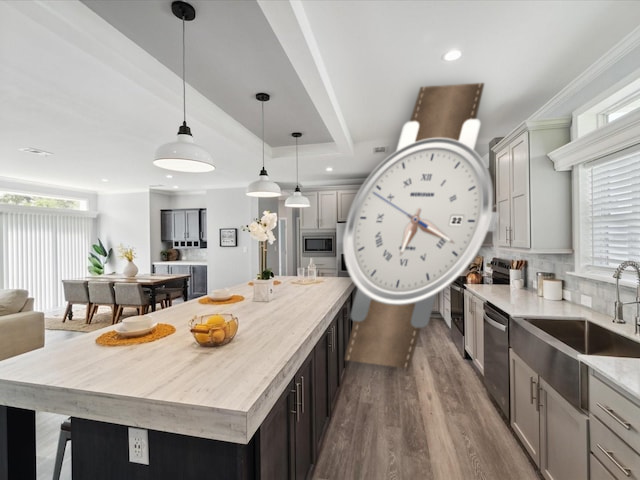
6:18:49
